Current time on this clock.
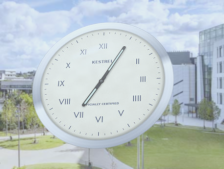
7:05
